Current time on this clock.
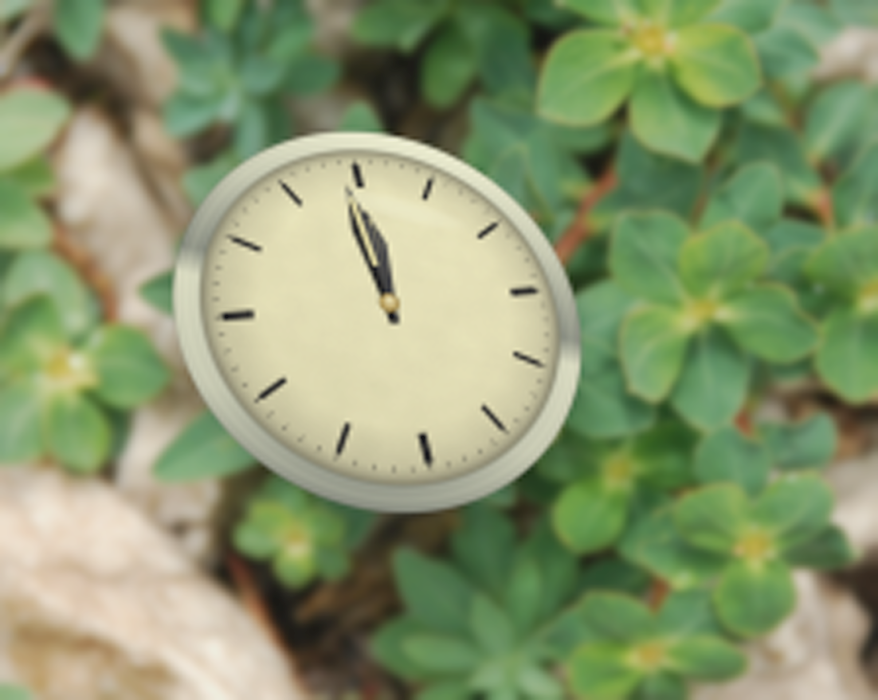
11:59
